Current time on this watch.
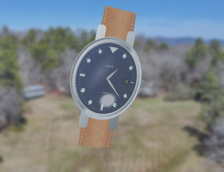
1:22
